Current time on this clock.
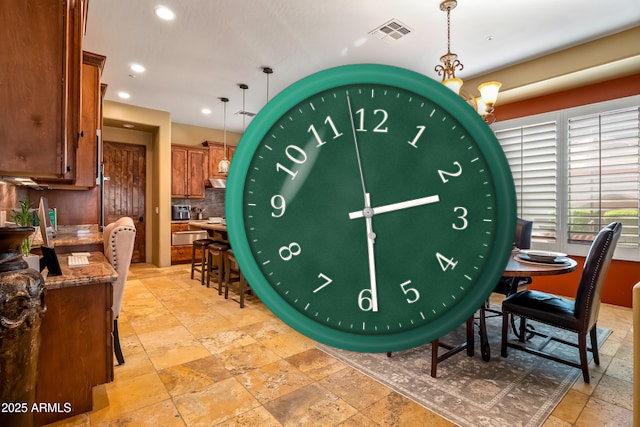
2:28:58
